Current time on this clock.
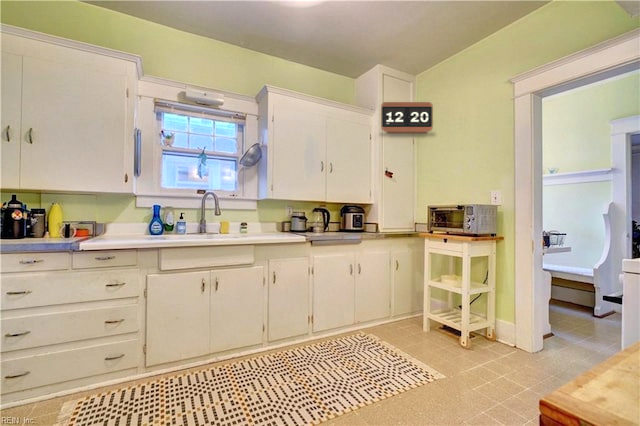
12:20
